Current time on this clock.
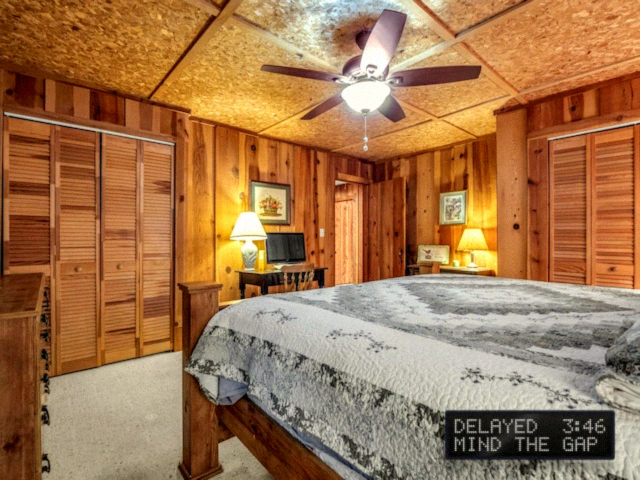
3:46
